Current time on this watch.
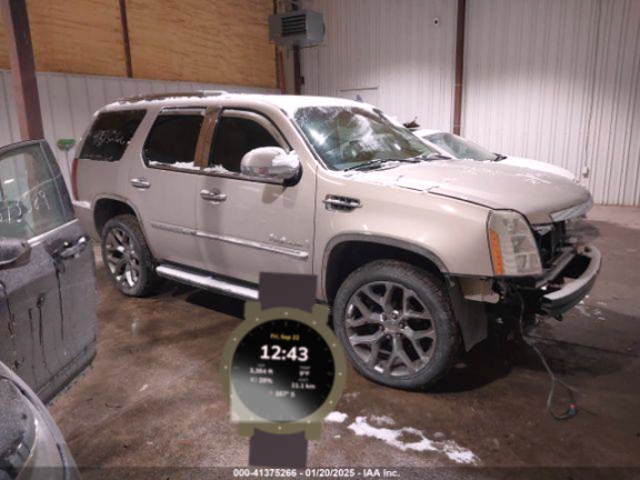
12:43
